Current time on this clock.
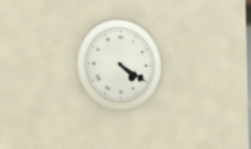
4:20
